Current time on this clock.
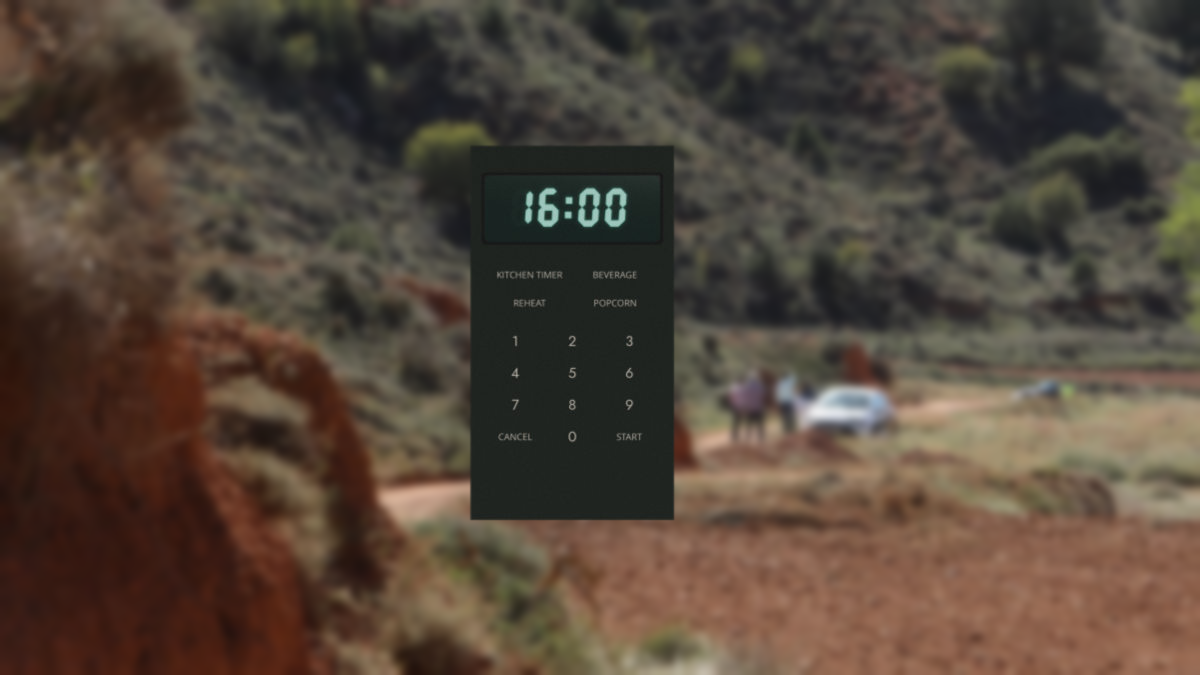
16:00
